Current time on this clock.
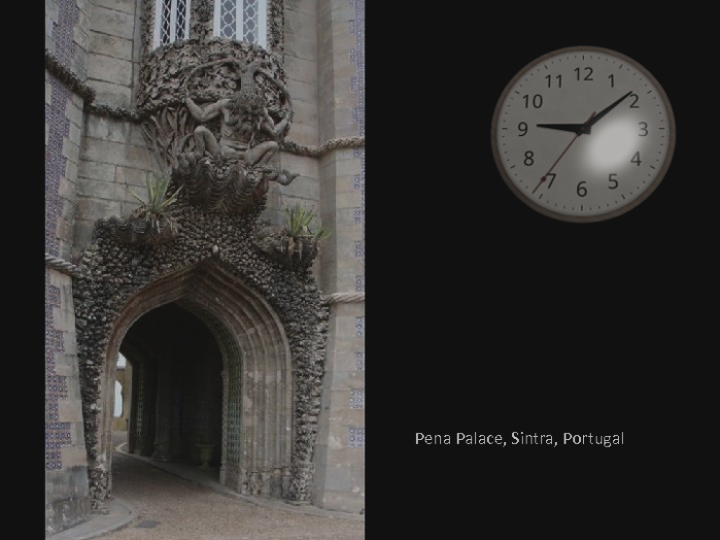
9:08:36
